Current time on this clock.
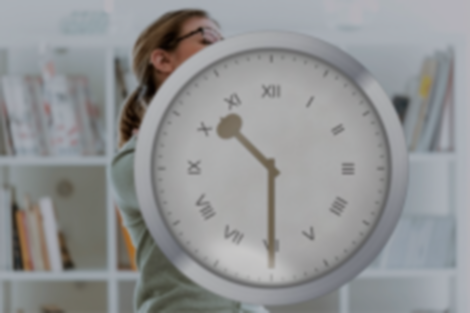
10:30
